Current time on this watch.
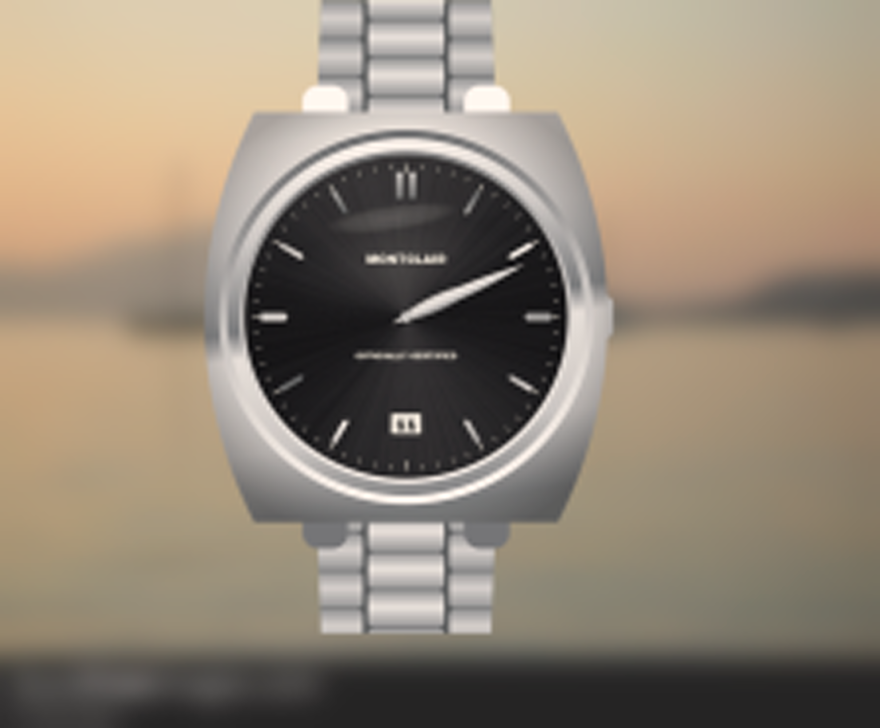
2:11
